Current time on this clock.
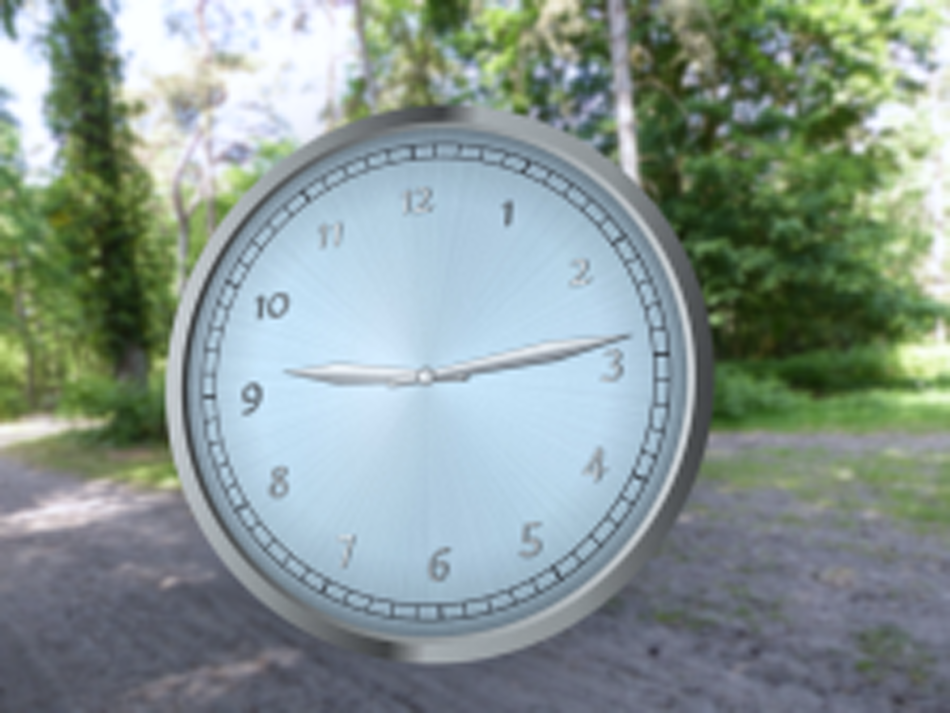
9:14
